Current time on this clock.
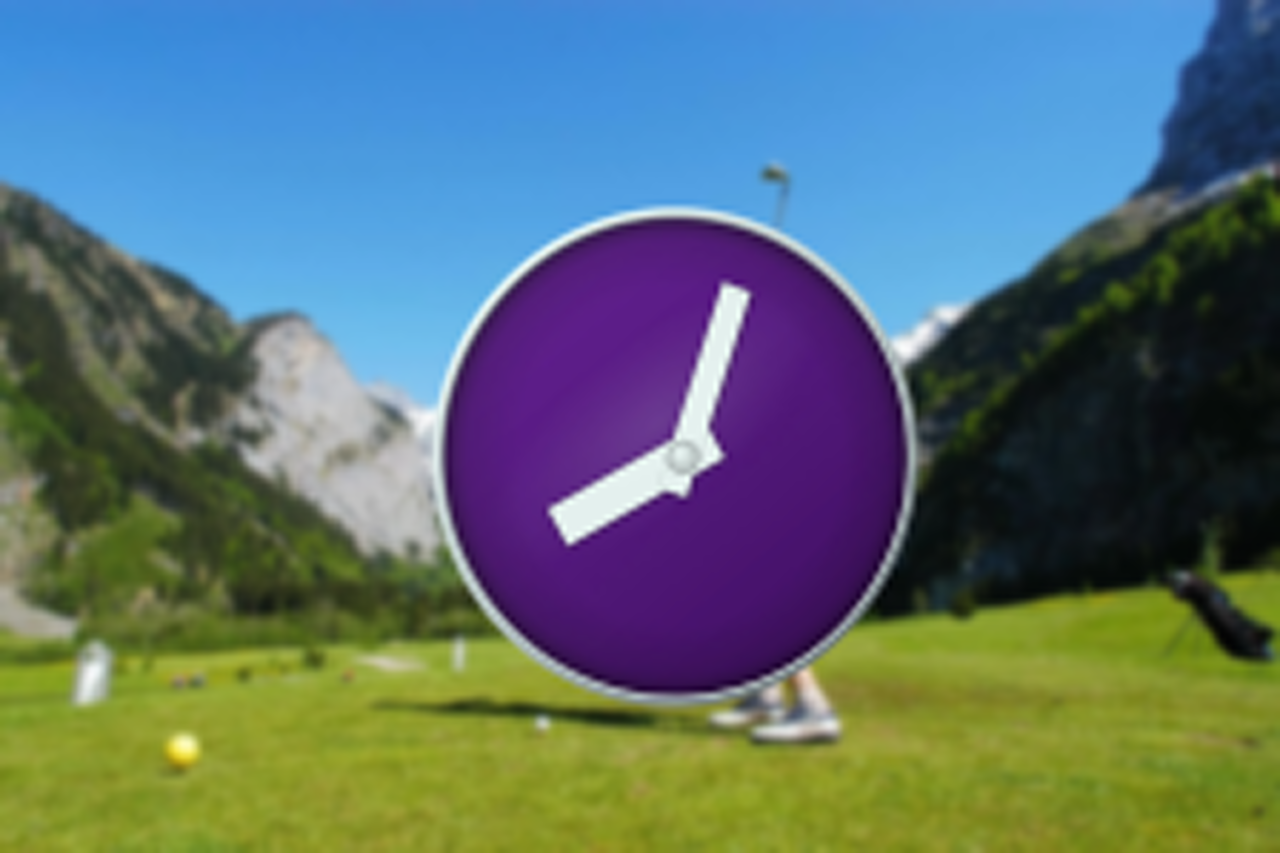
8:03
